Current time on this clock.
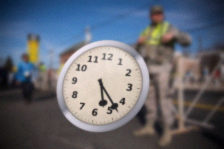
5:23
